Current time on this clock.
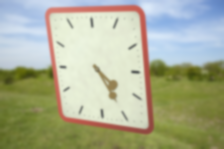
4:25
